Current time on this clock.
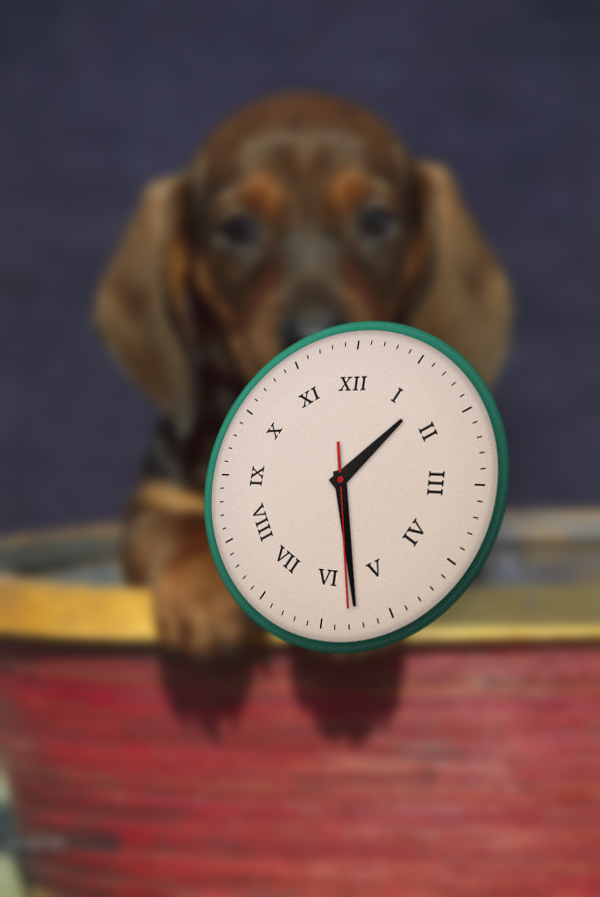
1:27:28
